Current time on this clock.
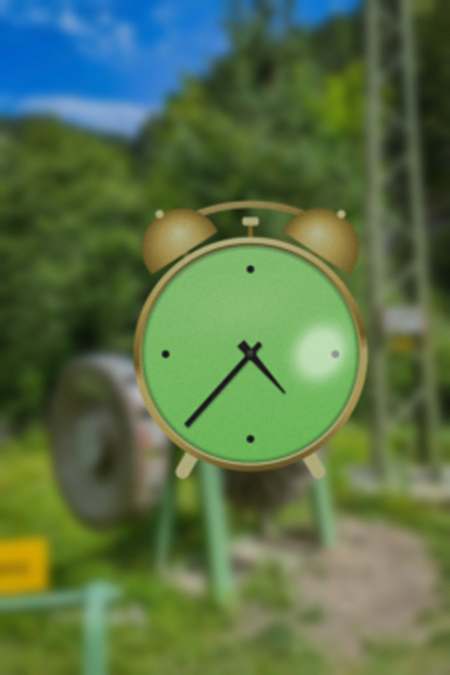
4:37
